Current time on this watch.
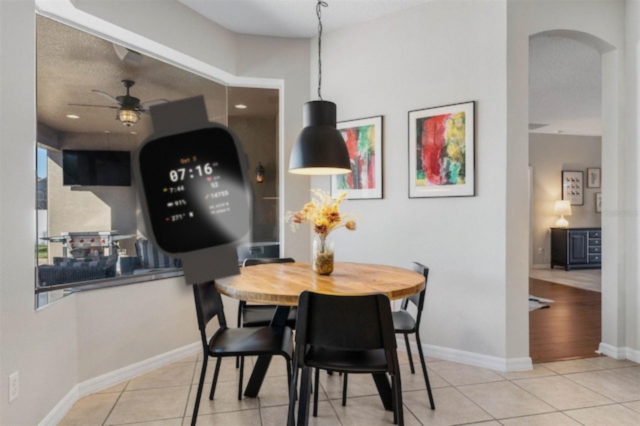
7:16
